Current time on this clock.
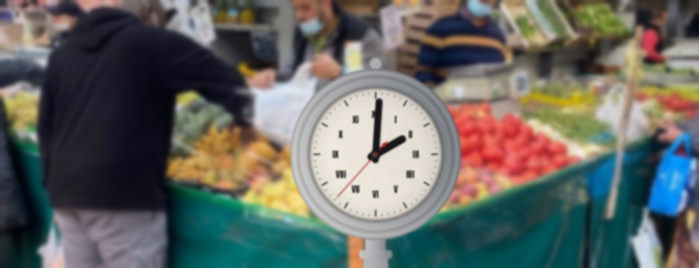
2:00:37
